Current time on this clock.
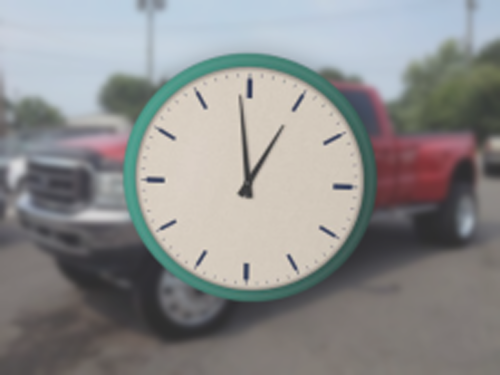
12:59
